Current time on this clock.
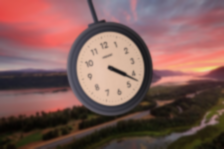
4:22
